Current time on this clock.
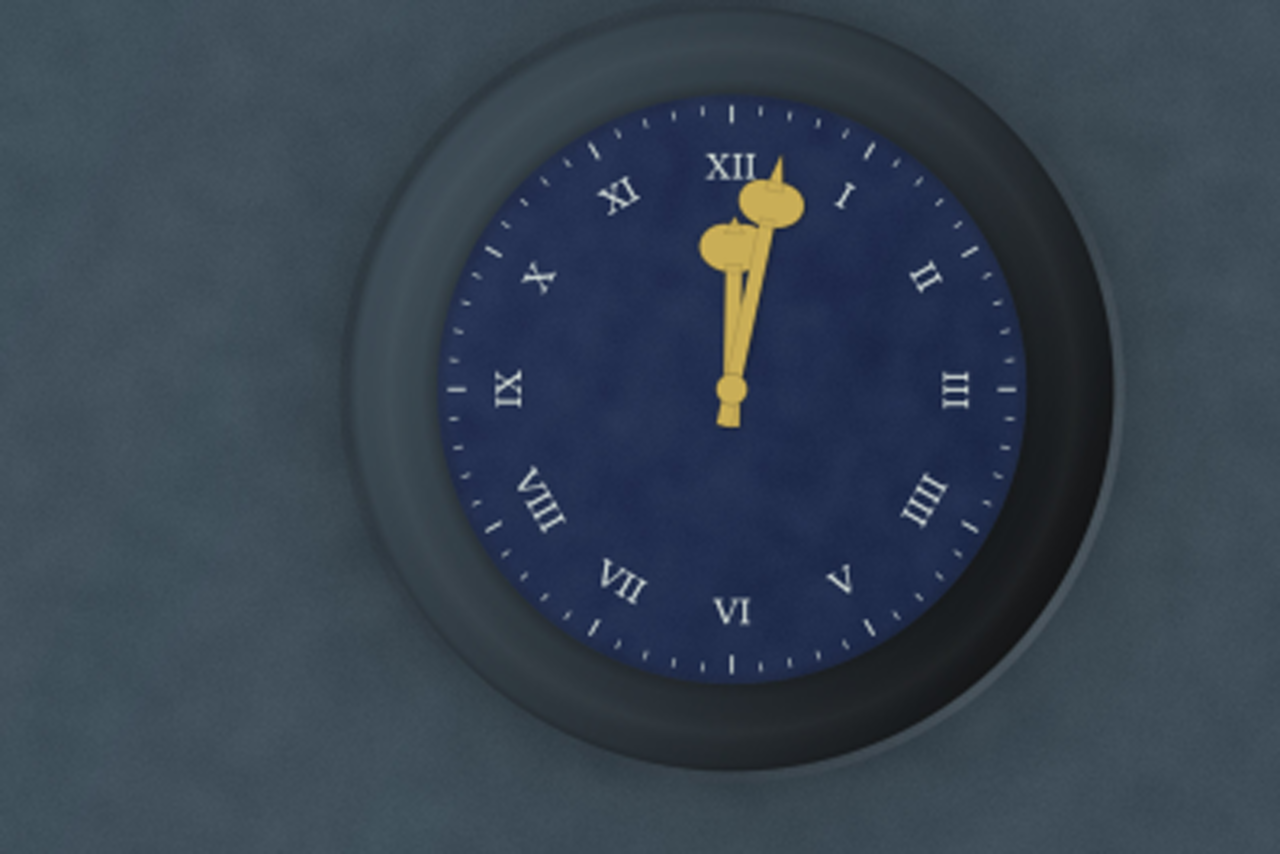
12:02
